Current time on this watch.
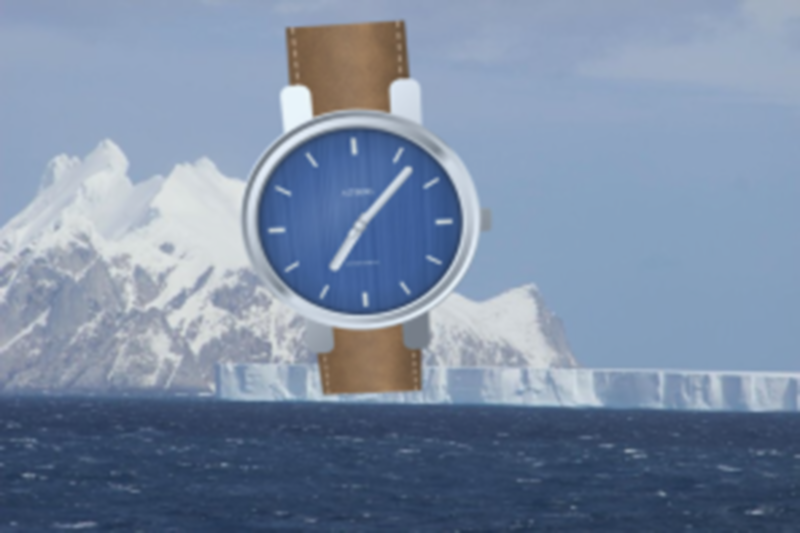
7:07
